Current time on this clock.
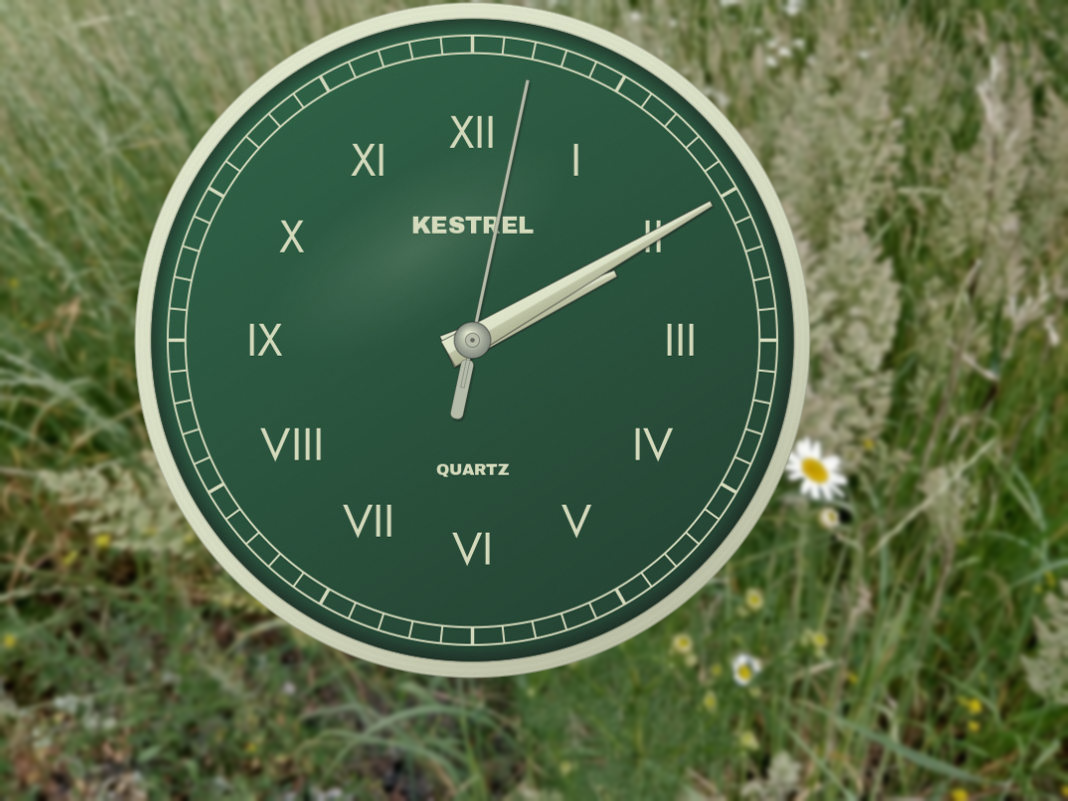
2:10:02
